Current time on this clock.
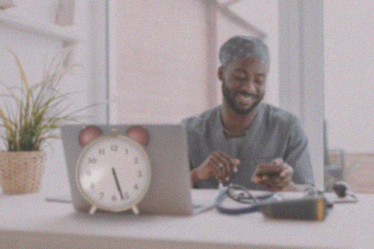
5:27
